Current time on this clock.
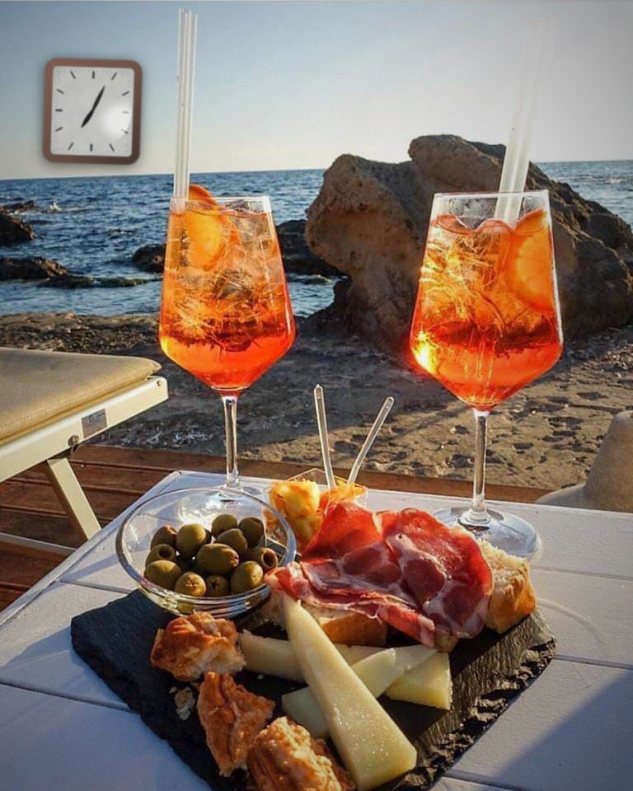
7:04
